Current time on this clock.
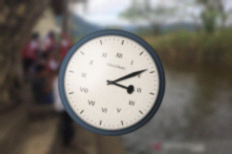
3:09
